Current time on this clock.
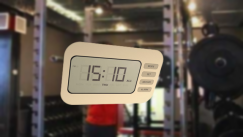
15:10
